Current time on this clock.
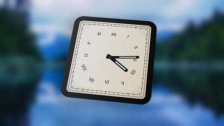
4:14
